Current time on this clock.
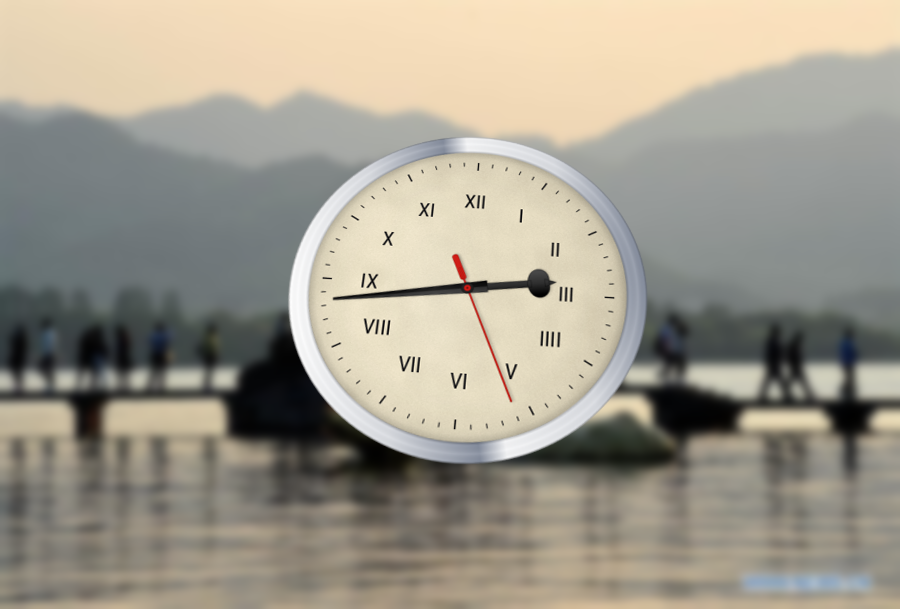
2:43:26
